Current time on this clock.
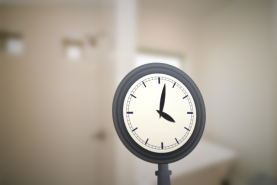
4:02
